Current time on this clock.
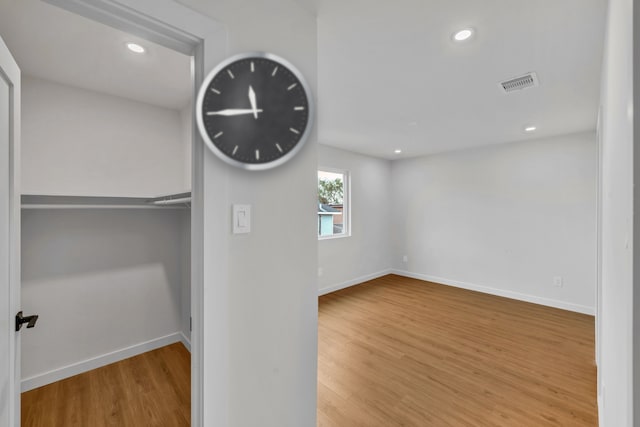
11:45
